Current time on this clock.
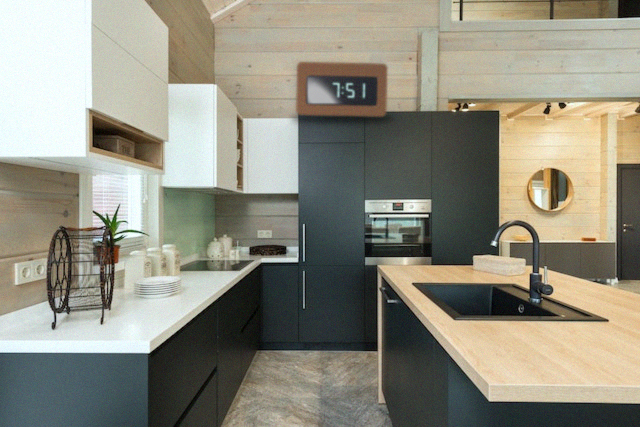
7:51
